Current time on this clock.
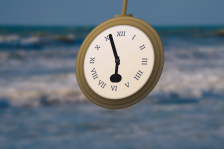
5:56
